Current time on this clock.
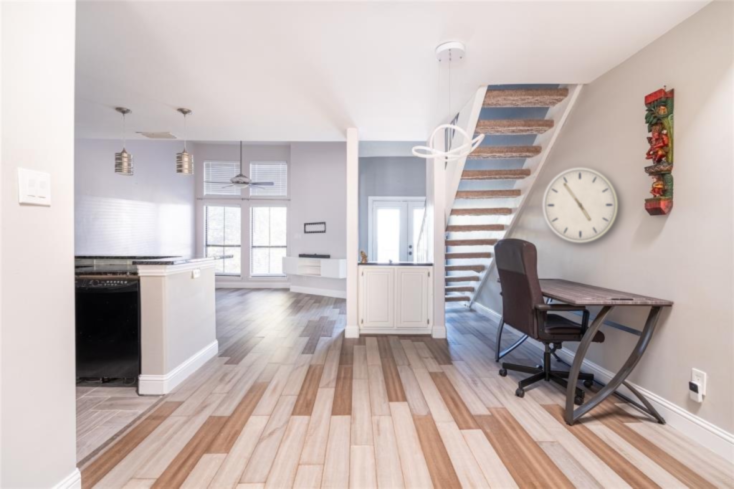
4:54
